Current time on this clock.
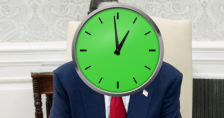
12:59
